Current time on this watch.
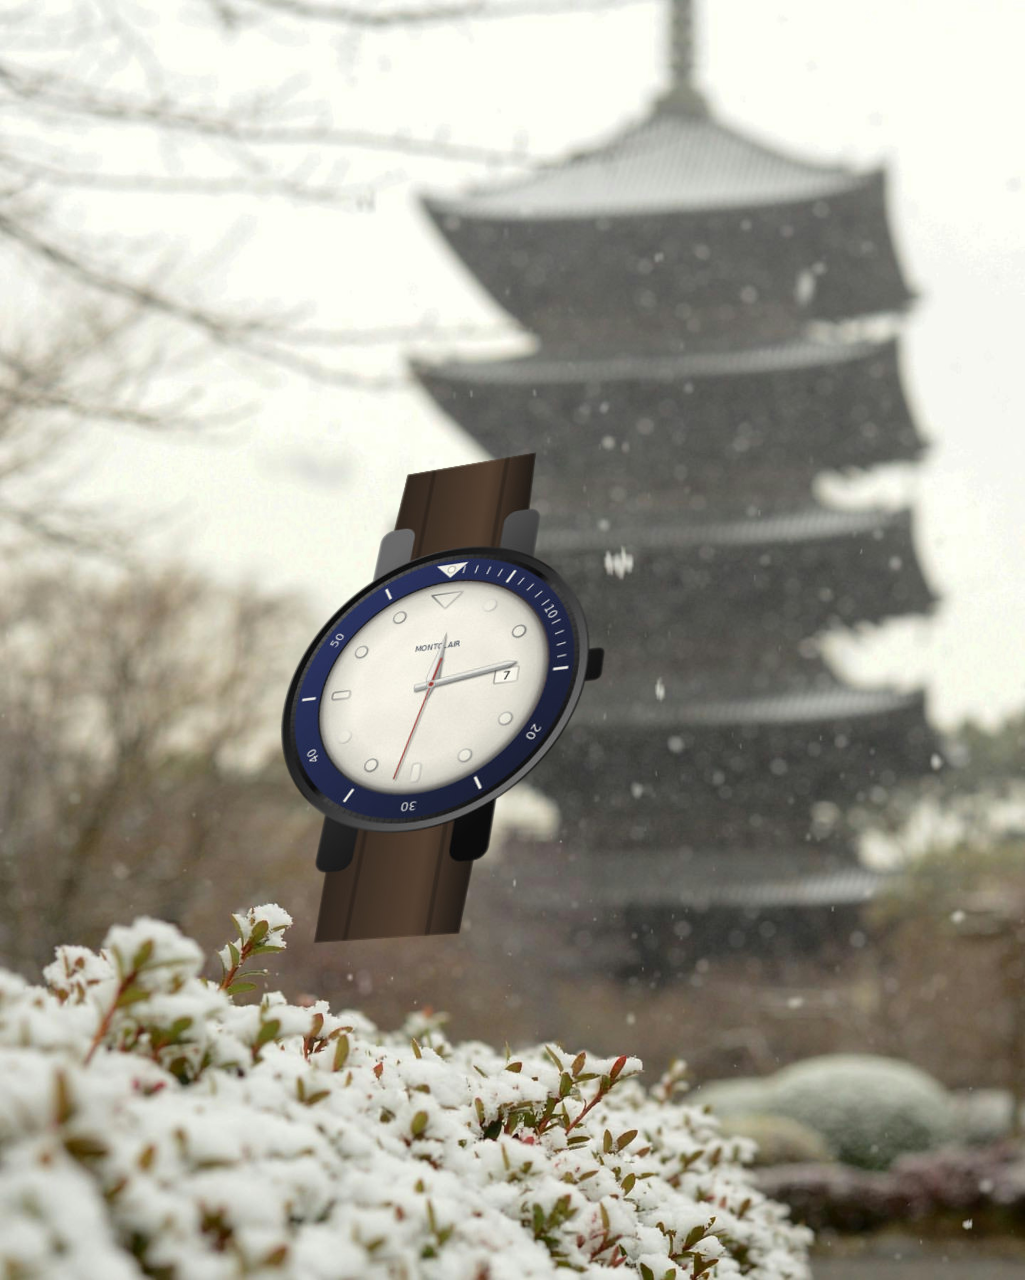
12:13:32
